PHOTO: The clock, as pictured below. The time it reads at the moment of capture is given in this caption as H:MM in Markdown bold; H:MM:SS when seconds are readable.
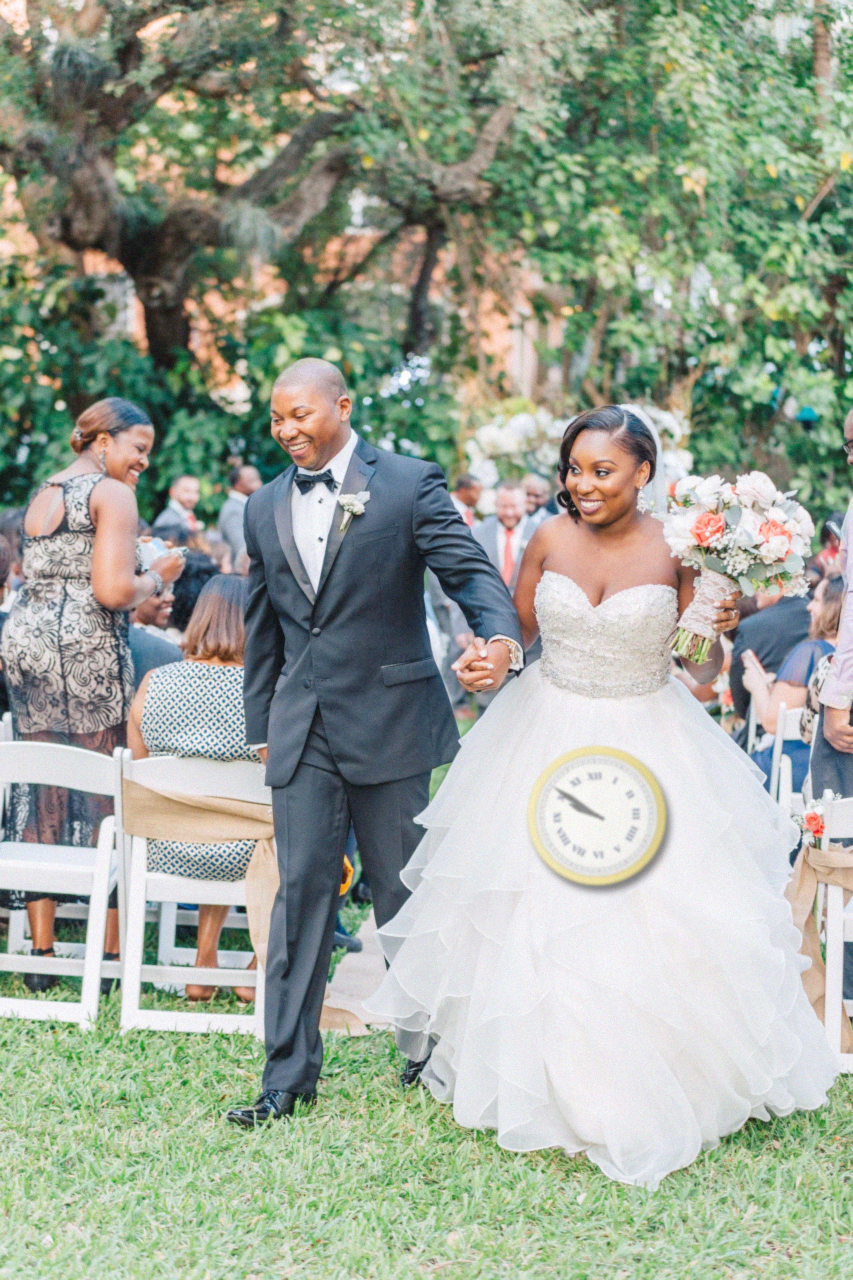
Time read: **9:51**
